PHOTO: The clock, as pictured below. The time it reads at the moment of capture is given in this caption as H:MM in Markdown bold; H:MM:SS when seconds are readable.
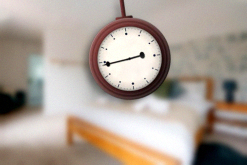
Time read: **2:44**
